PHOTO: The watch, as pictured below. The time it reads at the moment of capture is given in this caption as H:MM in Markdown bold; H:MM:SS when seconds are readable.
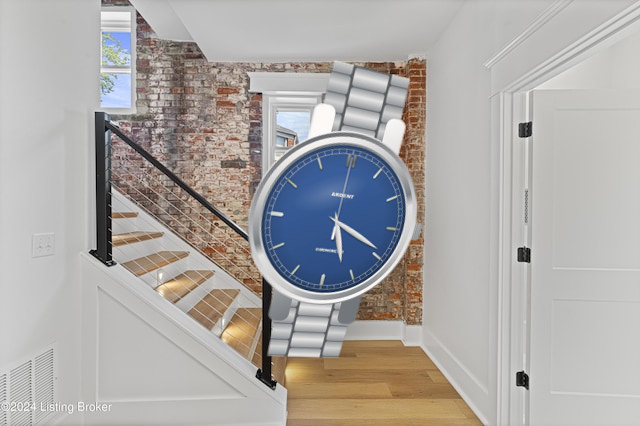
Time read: **5:19:00**
